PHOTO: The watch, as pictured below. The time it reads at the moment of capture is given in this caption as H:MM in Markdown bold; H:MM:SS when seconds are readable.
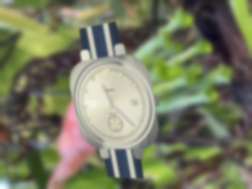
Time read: **11:23**
